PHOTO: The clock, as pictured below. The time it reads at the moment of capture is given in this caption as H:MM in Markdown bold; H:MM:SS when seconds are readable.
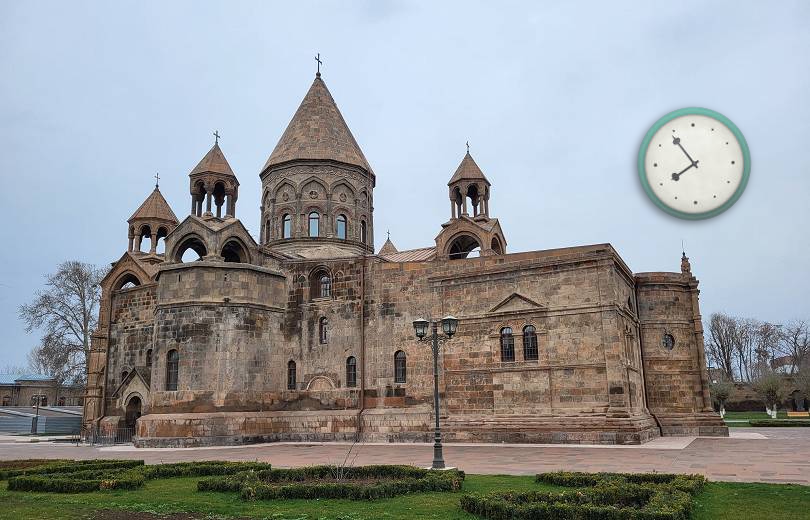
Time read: **7:54**
